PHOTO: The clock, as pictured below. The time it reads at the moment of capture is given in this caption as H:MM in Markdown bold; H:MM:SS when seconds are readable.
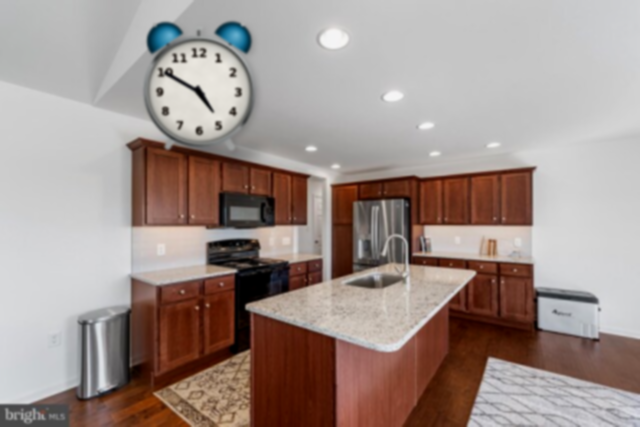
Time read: **4:50**
